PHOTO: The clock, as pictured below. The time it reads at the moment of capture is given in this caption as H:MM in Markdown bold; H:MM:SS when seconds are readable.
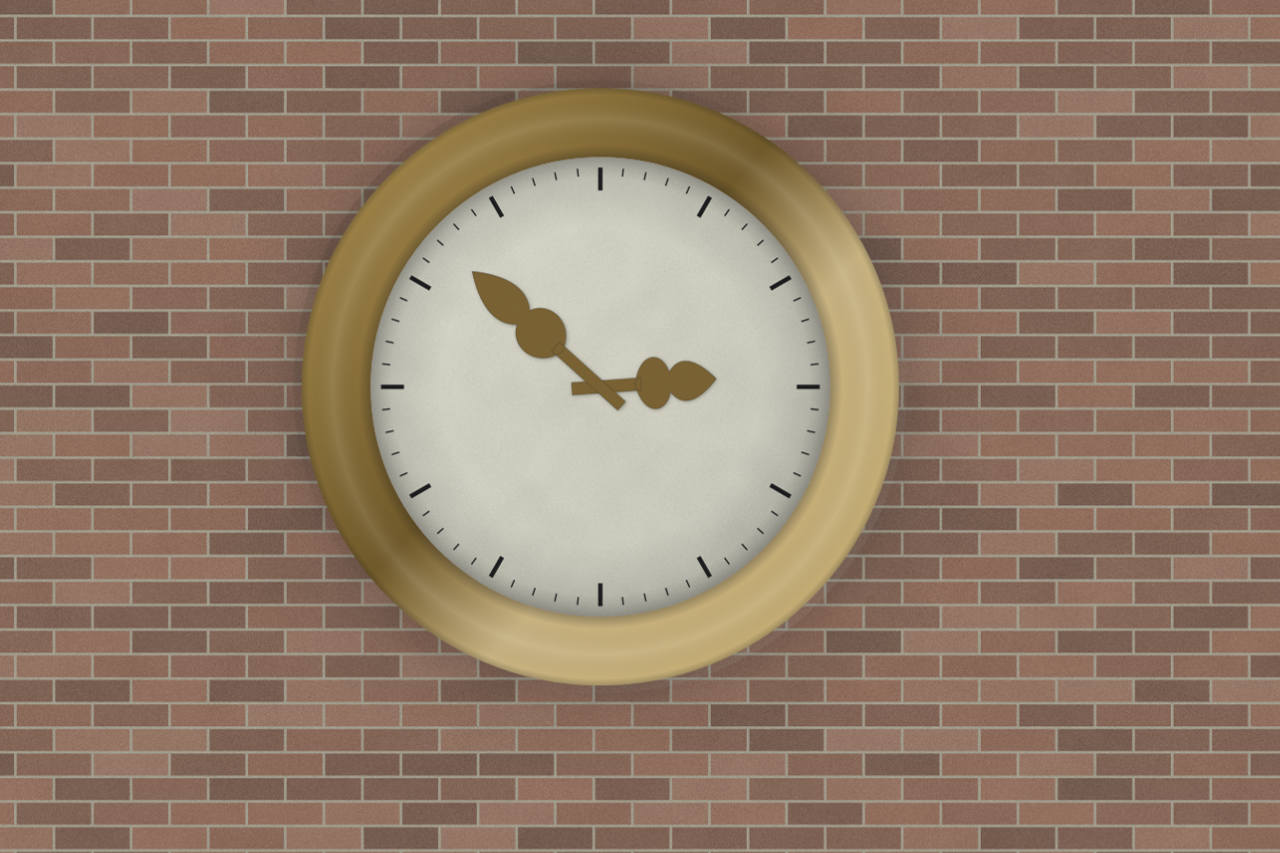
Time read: **2:52**
